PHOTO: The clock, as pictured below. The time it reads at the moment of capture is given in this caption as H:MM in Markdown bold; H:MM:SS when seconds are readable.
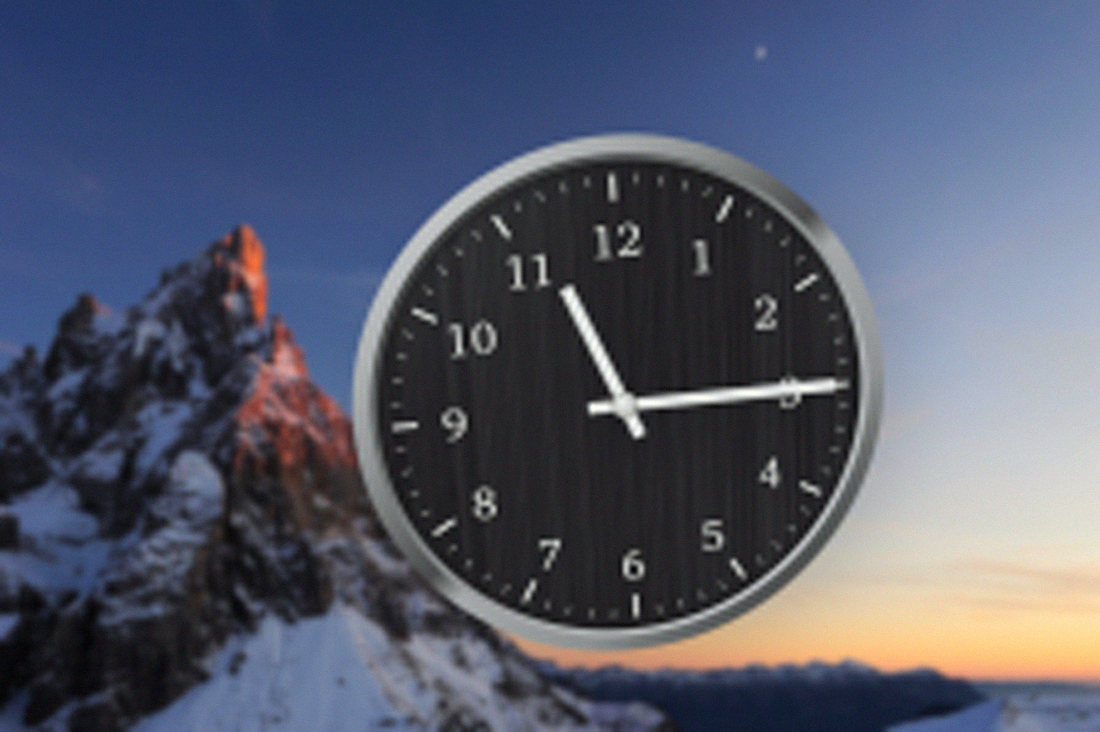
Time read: **11:15**
